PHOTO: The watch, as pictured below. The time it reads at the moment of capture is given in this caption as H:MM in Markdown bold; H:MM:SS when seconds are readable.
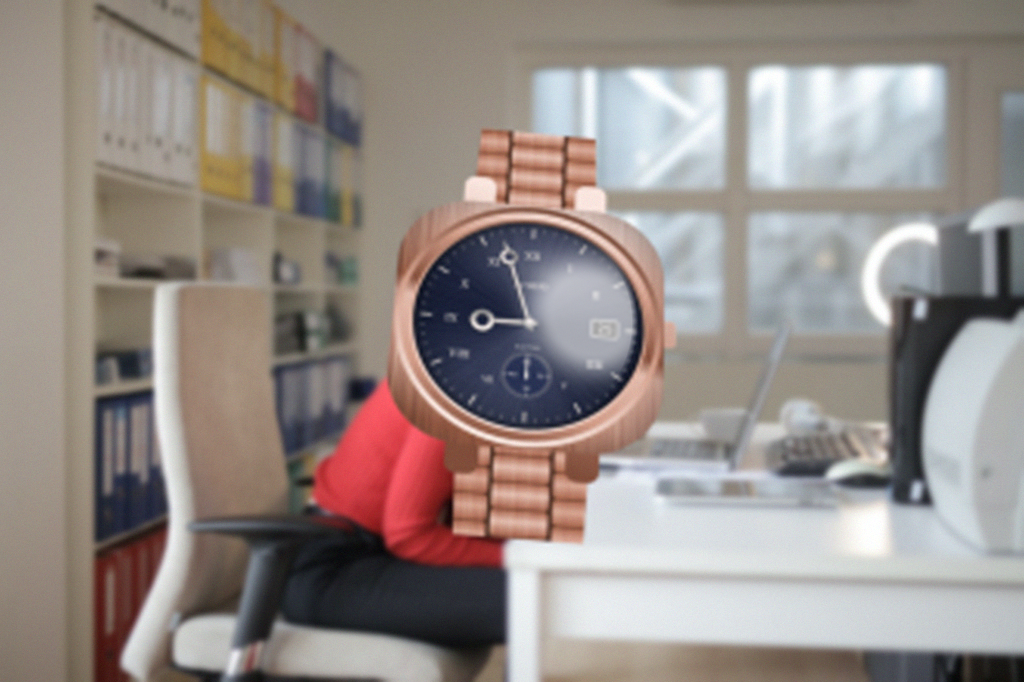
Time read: **8:57**
